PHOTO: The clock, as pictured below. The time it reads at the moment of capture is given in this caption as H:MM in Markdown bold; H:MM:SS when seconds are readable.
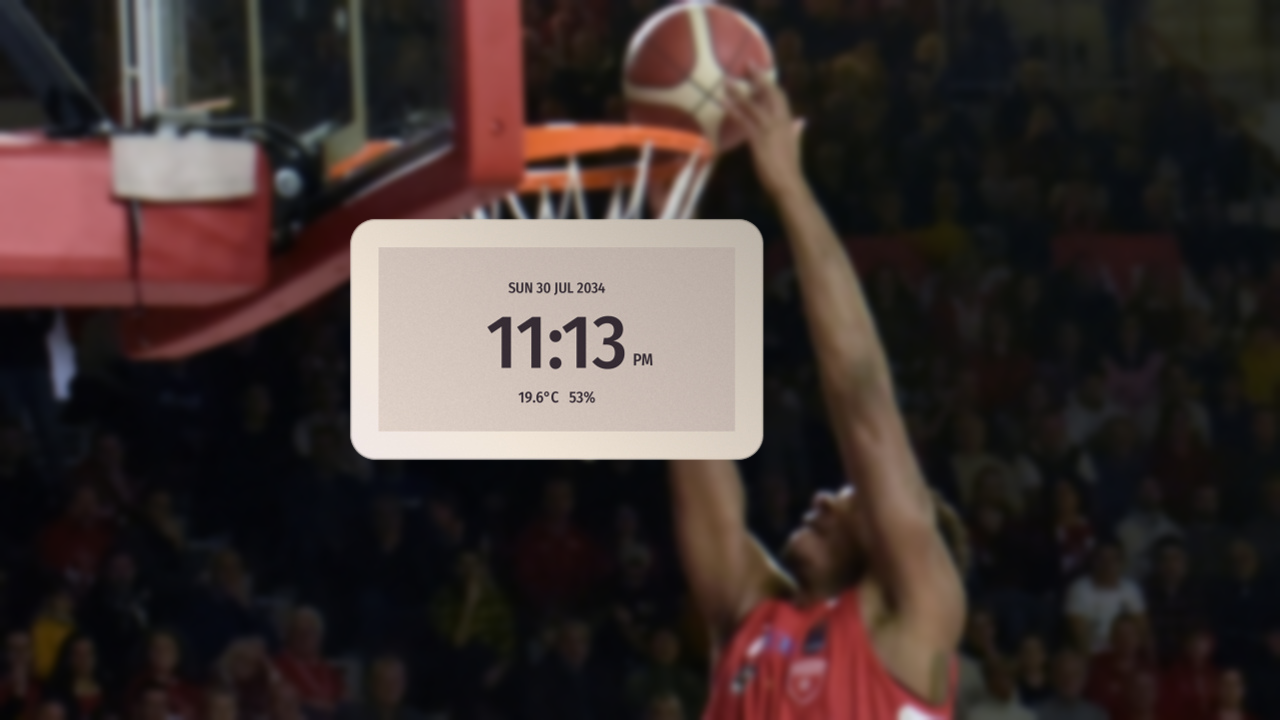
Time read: **11:13**
